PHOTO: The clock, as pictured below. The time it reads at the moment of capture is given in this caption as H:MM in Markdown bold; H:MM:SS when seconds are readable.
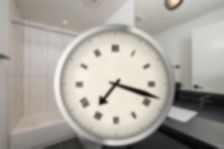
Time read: **7:18**
